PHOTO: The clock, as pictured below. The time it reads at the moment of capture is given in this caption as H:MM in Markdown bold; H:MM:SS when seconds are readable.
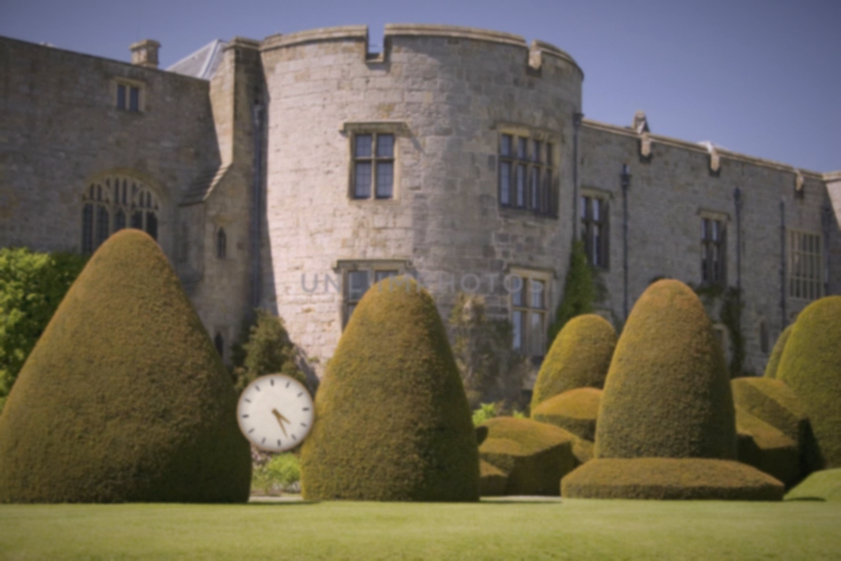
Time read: **4:27**
